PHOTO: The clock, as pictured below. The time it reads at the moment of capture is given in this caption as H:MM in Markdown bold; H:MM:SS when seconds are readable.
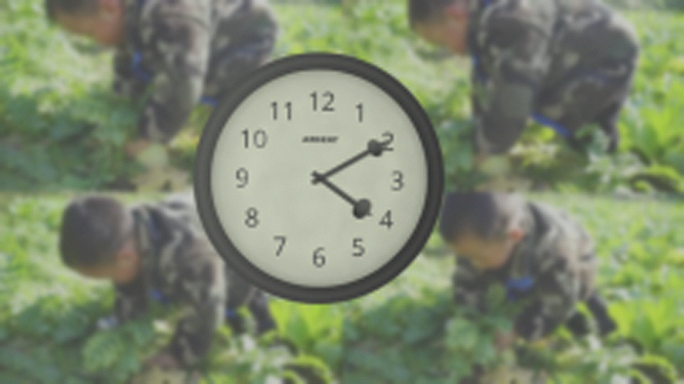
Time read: **4:10**
